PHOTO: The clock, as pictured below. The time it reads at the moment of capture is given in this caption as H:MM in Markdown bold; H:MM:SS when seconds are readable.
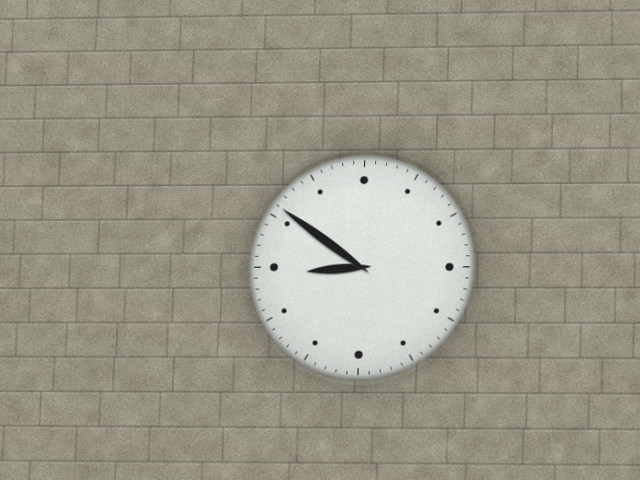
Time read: **8:51**
